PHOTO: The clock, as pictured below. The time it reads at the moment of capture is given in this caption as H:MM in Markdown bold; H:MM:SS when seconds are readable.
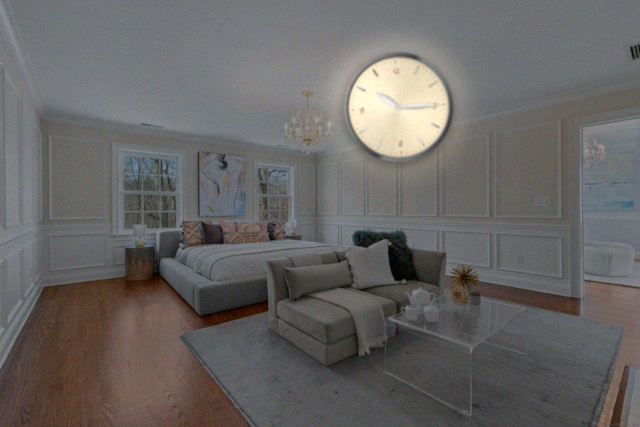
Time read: **10:15**
